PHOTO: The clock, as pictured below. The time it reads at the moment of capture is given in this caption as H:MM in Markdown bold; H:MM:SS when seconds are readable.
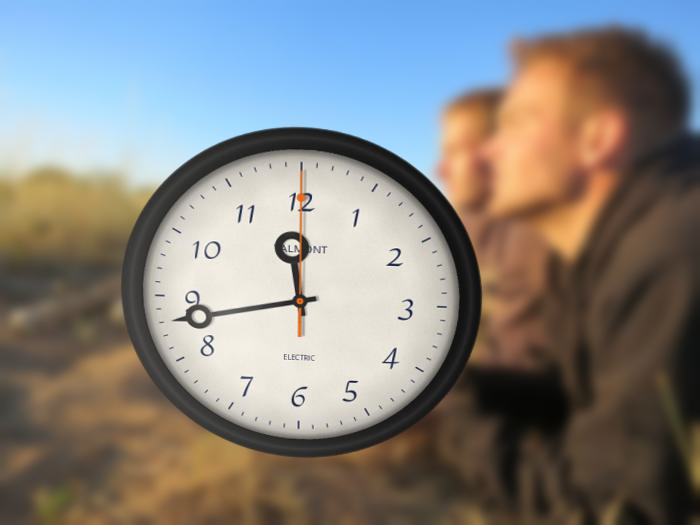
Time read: **11:43:00**
